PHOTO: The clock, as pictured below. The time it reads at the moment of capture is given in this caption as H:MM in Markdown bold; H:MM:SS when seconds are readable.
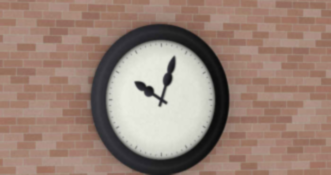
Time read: **10:03**
